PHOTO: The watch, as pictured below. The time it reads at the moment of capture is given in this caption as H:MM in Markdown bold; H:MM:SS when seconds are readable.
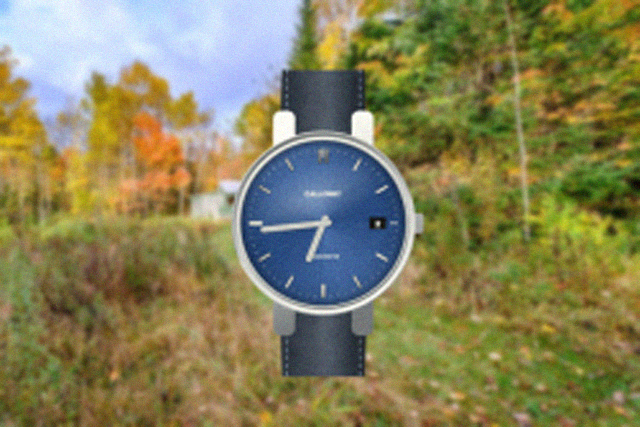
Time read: **6:44**
